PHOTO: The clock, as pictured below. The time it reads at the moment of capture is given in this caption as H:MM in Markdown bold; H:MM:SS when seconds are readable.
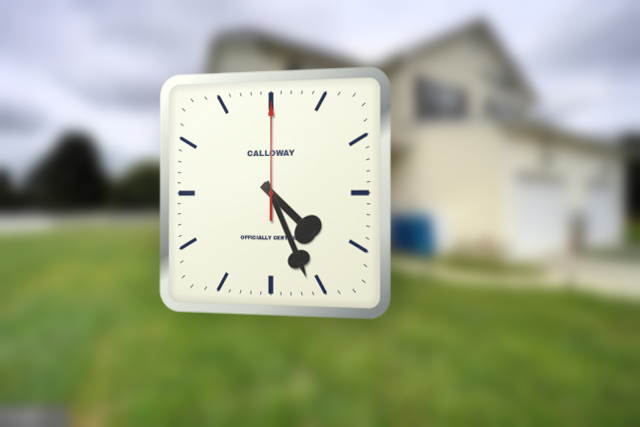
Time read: **4:26:00**
